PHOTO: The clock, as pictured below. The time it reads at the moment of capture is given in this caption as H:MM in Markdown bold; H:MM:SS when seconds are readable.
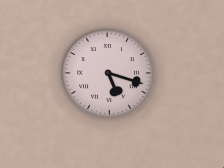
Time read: **5:18**
